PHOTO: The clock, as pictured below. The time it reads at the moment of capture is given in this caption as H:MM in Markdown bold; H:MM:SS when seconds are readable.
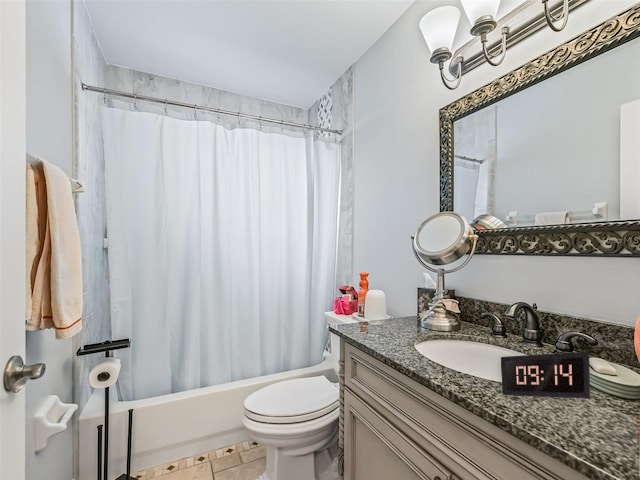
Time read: **9:14**
